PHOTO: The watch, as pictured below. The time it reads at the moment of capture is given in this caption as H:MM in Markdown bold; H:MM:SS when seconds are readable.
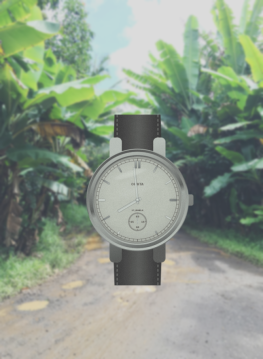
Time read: **7:59**
